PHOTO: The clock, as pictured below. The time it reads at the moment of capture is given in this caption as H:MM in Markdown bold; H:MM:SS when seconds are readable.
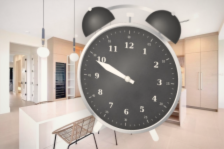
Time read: **9:49**
